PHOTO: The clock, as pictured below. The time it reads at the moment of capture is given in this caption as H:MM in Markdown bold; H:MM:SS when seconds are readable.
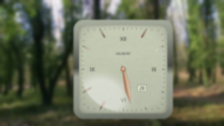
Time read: **5:28**
